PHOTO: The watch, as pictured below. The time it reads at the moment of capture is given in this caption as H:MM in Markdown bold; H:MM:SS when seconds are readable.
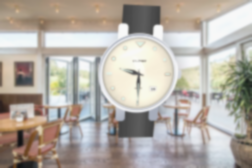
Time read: **9:30**
